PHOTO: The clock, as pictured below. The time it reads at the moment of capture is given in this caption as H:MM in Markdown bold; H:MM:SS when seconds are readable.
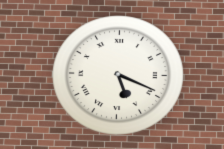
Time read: **5:19**
